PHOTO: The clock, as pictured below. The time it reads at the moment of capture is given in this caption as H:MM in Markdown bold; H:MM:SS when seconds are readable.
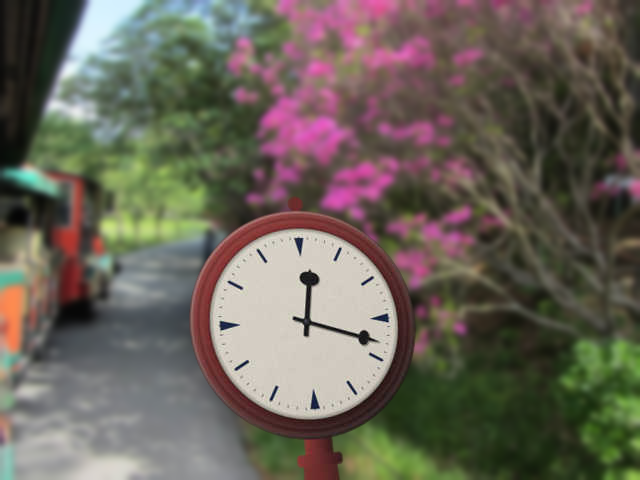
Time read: **12:18**
